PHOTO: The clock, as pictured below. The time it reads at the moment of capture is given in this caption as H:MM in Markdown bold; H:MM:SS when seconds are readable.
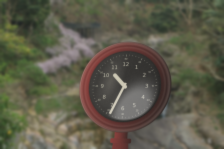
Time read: **10:34**
